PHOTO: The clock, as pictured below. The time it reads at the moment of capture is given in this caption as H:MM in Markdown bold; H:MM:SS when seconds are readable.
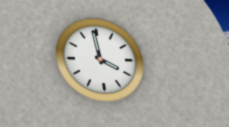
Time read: **3:59**
